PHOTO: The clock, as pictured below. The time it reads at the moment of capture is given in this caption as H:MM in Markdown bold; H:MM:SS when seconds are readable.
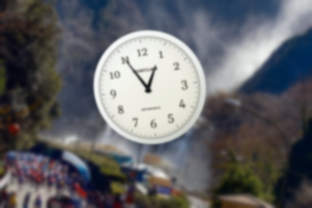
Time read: **12:55**
